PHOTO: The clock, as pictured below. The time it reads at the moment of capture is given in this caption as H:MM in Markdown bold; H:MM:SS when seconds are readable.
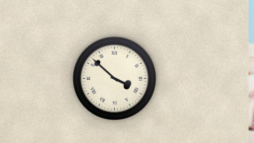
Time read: **3:52**
